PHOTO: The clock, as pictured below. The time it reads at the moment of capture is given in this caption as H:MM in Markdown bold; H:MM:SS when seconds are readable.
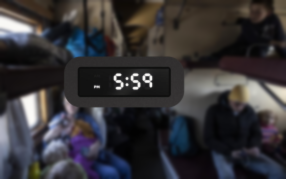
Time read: **5:59**
